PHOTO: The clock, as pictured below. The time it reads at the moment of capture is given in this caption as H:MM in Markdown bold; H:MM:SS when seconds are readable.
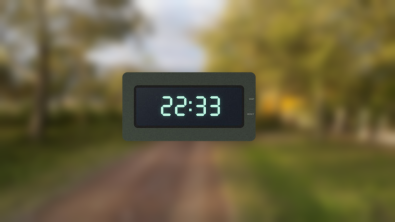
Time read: **22:33**
